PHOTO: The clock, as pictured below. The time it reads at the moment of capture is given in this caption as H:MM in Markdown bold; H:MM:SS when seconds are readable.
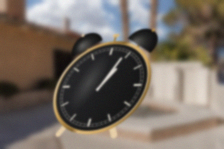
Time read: **1:04**
